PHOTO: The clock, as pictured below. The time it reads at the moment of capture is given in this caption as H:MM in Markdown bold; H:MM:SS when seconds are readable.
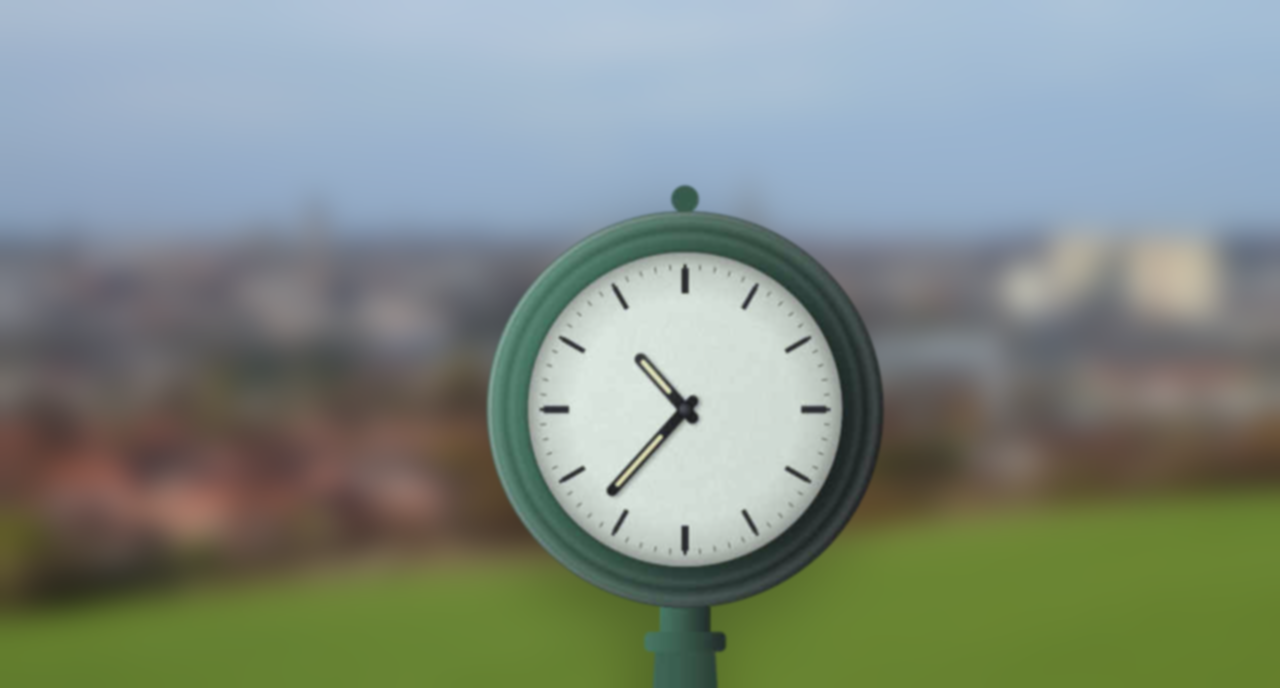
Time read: **10:37**
